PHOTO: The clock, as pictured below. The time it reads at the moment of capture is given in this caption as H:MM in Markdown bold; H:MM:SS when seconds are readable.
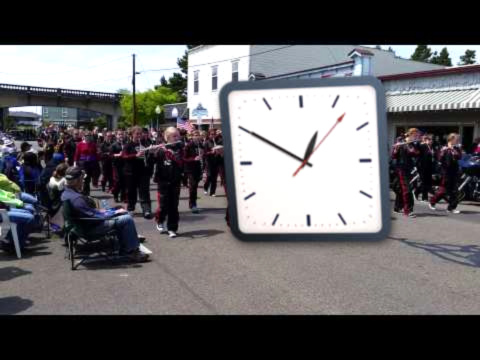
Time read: **12:50:07**
